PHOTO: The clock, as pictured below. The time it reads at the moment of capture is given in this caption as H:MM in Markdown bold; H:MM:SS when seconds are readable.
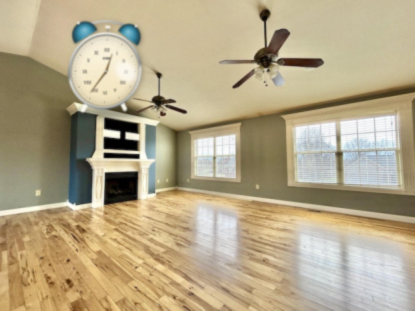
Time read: **12:36**
